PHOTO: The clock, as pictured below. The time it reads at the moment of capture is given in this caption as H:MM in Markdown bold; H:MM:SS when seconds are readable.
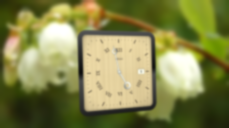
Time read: **4:58**
